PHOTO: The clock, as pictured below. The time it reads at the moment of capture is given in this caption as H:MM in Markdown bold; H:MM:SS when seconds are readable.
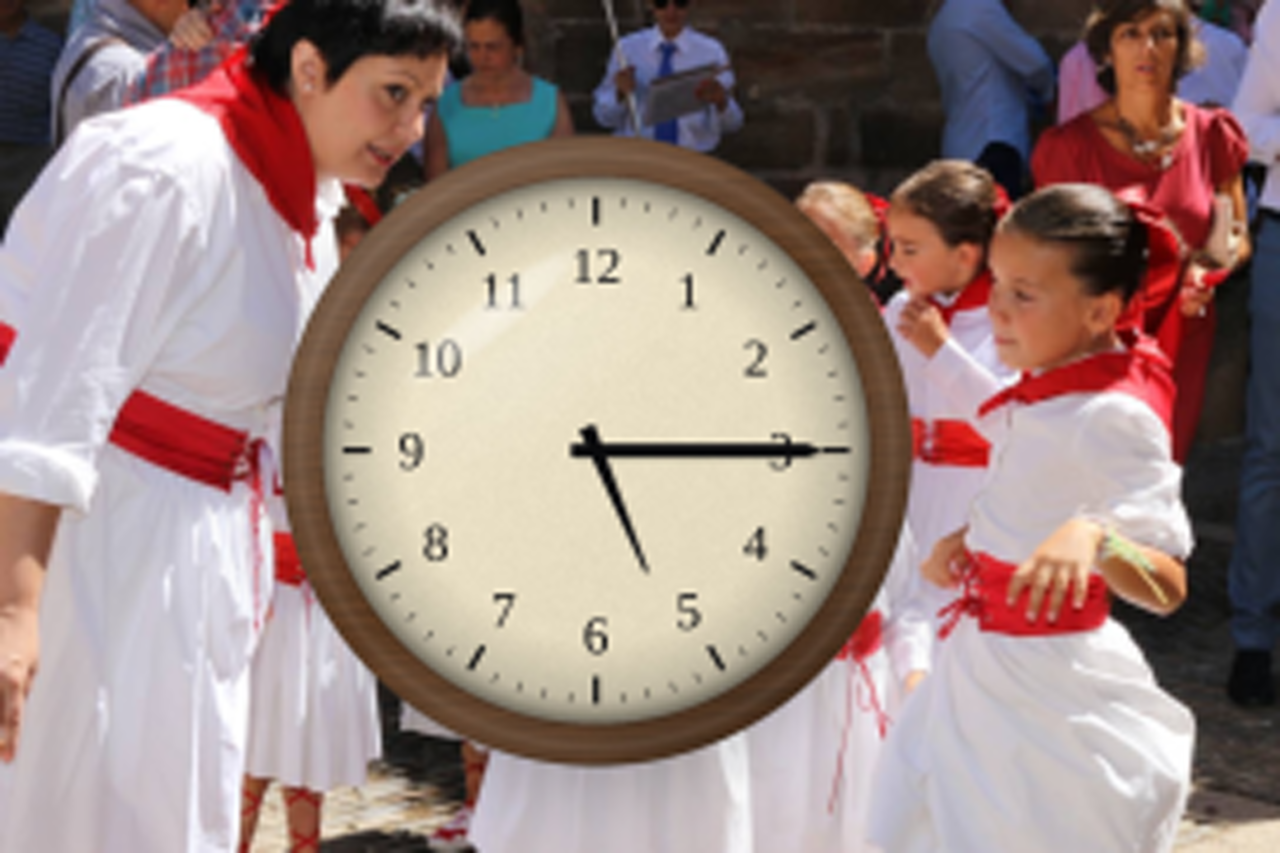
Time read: **5:15**
